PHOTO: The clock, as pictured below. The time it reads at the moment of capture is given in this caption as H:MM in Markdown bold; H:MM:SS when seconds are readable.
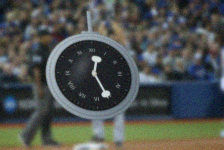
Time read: **12:26**
